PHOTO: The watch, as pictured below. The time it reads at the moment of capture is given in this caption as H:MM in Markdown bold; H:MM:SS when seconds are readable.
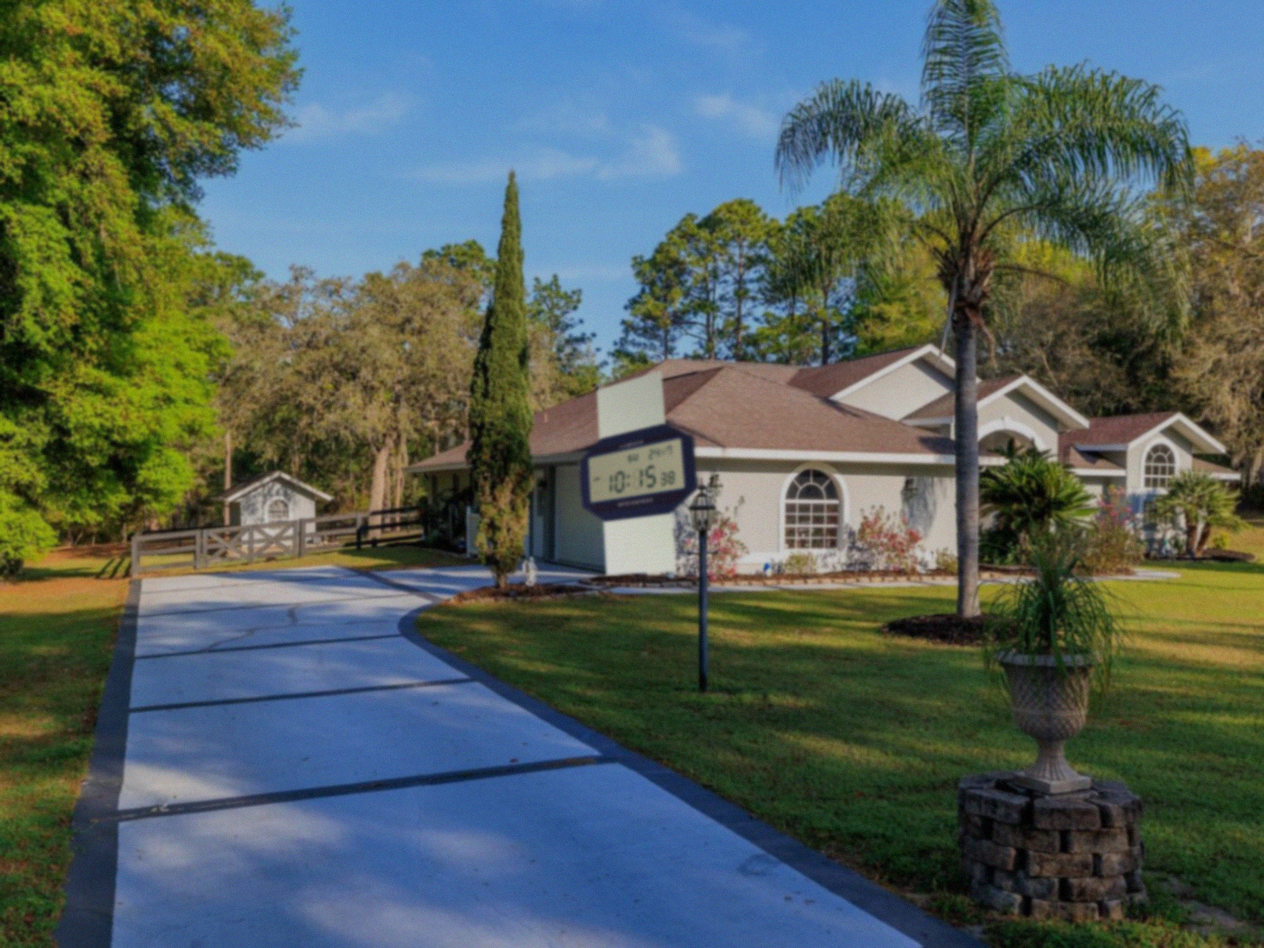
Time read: **10:15**
